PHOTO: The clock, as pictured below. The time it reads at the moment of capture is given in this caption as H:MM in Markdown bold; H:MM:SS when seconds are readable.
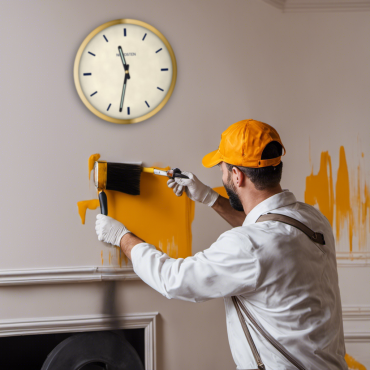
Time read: **11:32**
